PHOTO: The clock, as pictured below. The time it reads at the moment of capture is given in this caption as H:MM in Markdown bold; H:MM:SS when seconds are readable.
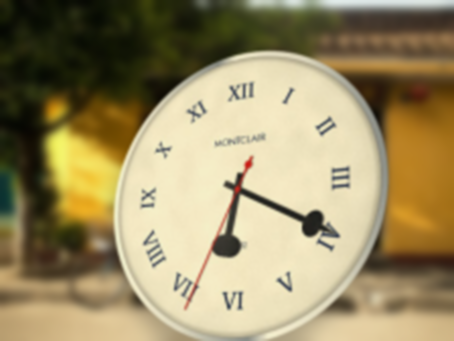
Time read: **6:19:34**
